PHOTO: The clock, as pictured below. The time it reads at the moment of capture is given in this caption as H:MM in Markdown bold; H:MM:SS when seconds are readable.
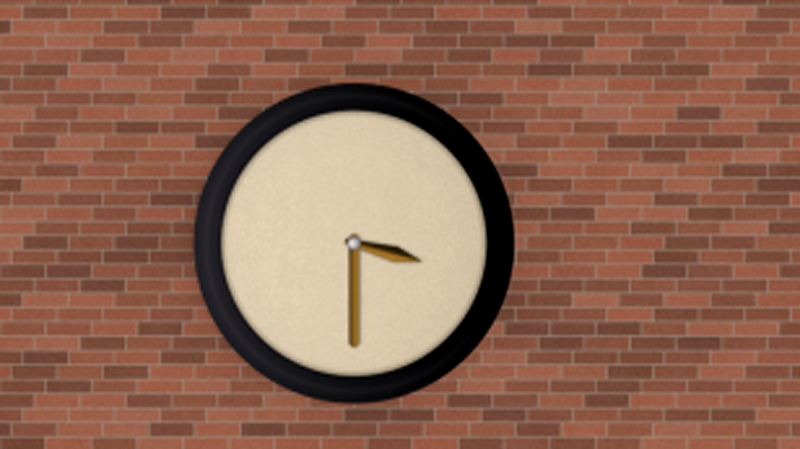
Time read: **3:30**
